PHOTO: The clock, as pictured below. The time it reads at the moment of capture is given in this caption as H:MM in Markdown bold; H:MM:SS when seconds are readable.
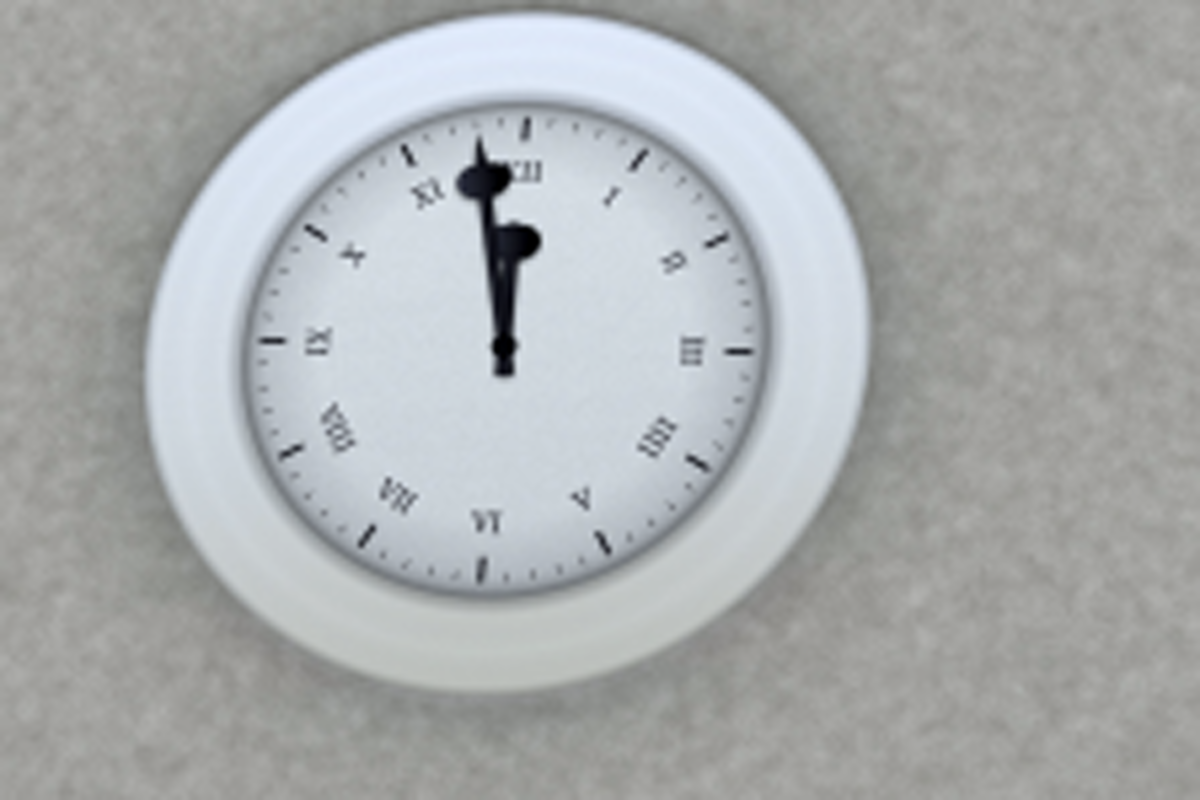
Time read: **11:58**
